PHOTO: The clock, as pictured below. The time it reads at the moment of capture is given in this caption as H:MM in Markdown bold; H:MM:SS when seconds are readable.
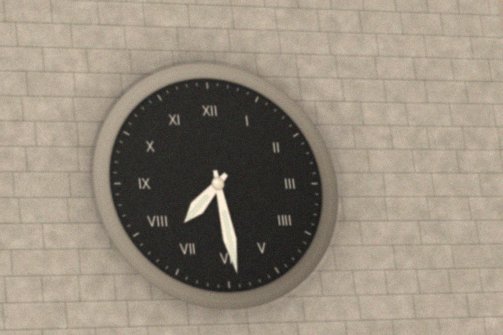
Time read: **7:29**
